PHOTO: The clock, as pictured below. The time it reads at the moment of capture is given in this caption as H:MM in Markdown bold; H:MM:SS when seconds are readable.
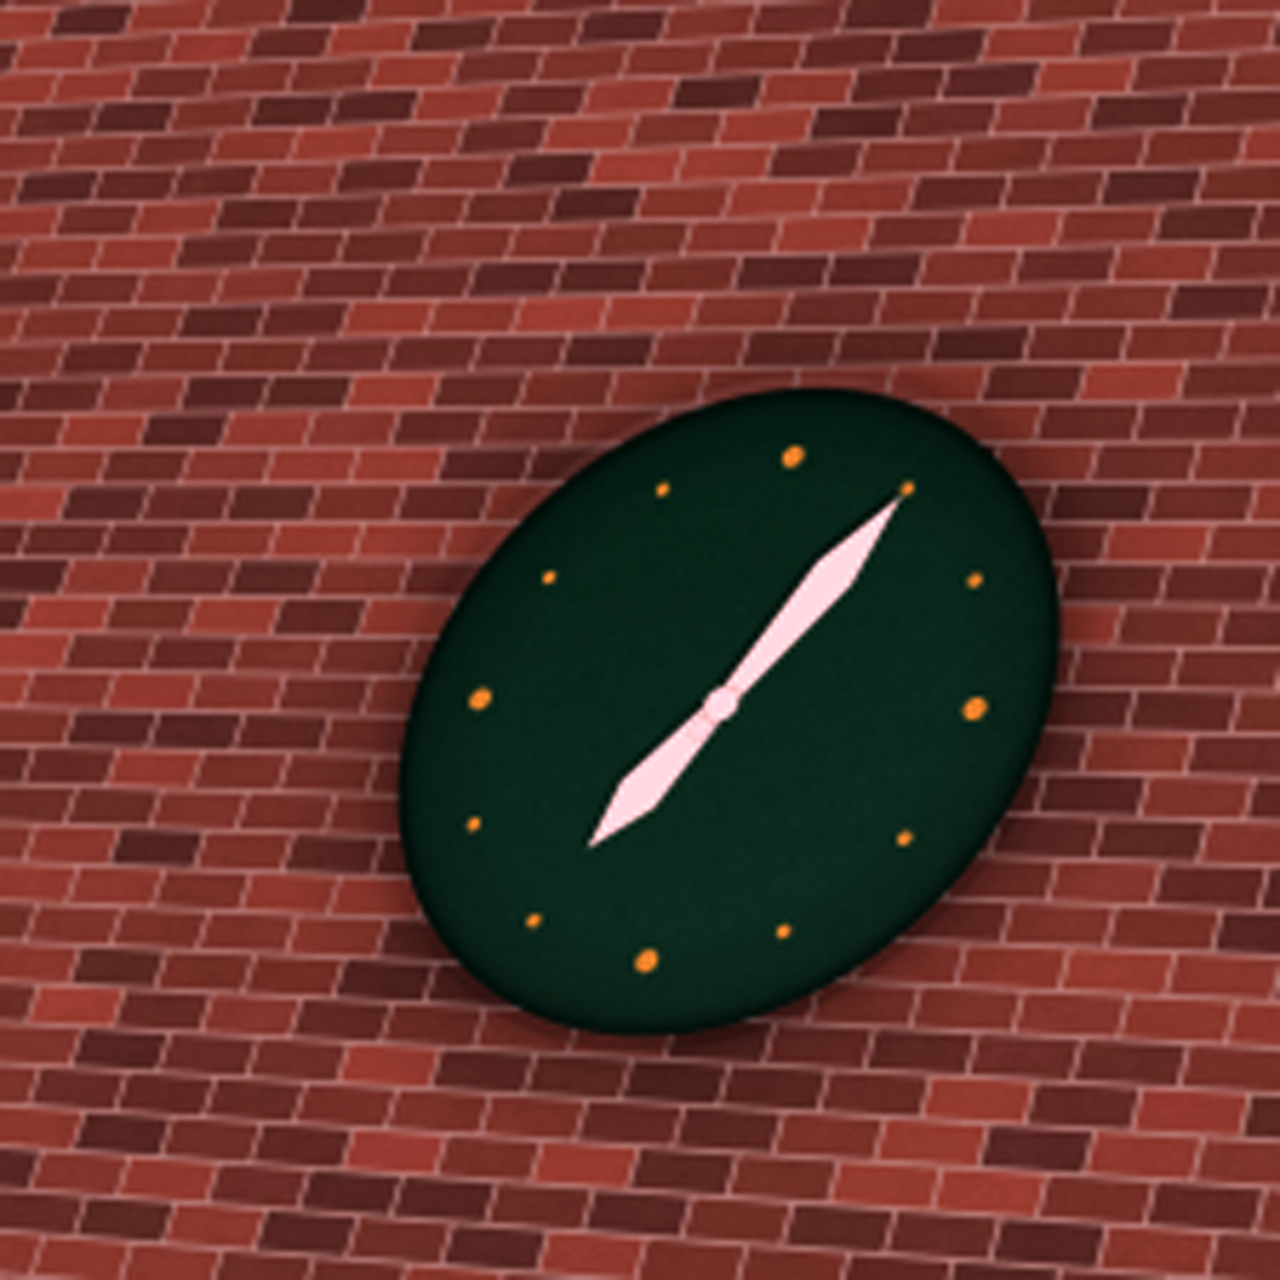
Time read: **7:05**
